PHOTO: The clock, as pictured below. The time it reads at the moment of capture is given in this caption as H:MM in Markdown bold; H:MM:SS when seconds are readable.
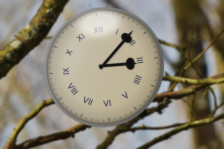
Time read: **3:08**
